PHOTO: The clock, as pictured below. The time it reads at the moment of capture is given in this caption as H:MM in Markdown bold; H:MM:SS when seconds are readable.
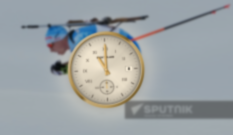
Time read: **11:00**
